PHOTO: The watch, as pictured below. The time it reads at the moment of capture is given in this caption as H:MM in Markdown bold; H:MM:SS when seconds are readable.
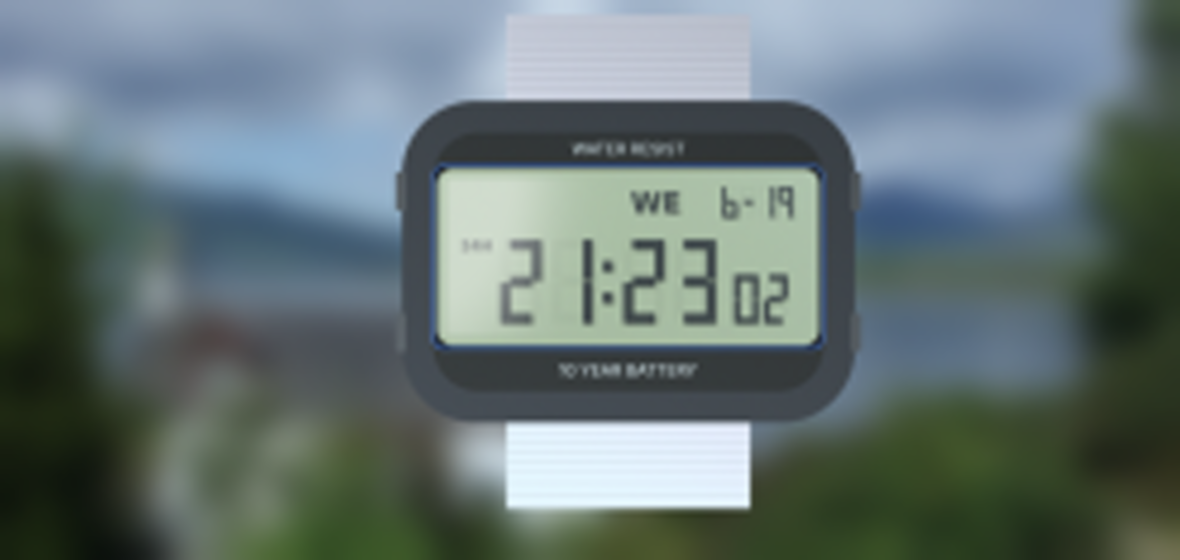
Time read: **21:23:02**
